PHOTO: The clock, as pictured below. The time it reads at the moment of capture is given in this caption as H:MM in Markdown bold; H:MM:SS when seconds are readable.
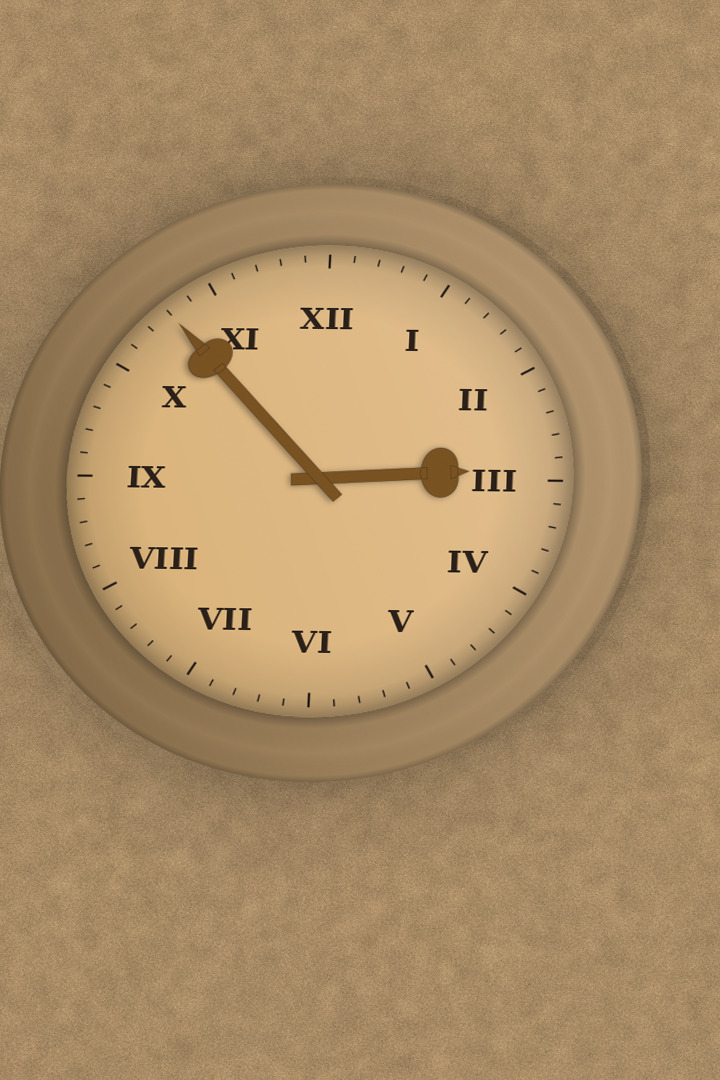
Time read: **2:53**
